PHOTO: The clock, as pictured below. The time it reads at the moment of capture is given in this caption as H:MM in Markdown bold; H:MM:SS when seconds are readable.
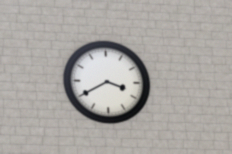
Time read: **3:40**
